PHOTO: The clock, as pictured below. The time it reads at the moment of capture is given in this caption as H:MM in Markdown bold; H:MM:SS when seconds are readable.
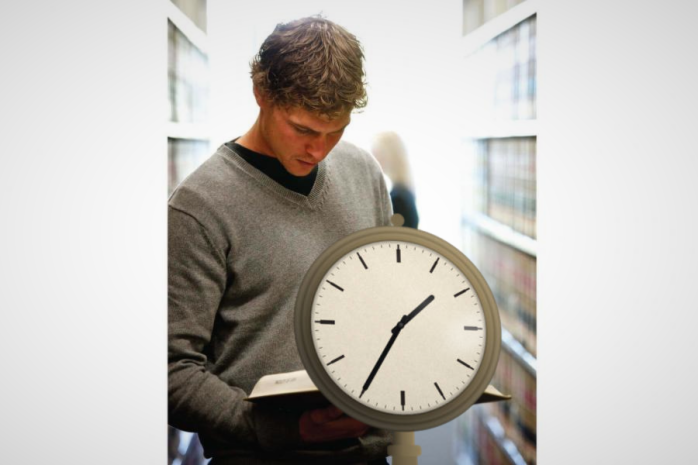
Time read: **1:35**
